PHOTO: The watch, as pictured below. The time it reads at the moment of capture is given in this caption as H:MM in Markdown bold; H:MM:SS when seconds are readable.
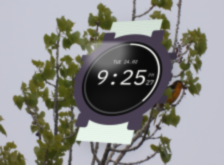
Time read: **9:25**
